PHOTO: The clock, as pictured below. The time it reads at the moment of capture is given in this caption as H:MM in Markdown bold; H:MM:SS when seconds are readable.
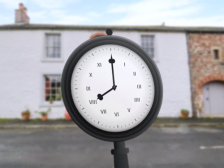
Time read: **8:00**
